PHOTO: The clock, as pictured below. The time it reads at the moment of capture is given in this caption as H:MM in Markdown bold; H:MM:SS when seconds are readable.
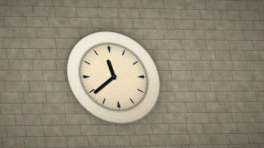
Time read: **11:39**
